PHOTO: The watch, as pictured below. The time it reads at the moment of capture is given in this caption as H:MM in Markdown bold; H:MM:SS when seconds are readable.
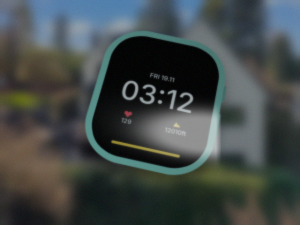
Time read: **3:12**
